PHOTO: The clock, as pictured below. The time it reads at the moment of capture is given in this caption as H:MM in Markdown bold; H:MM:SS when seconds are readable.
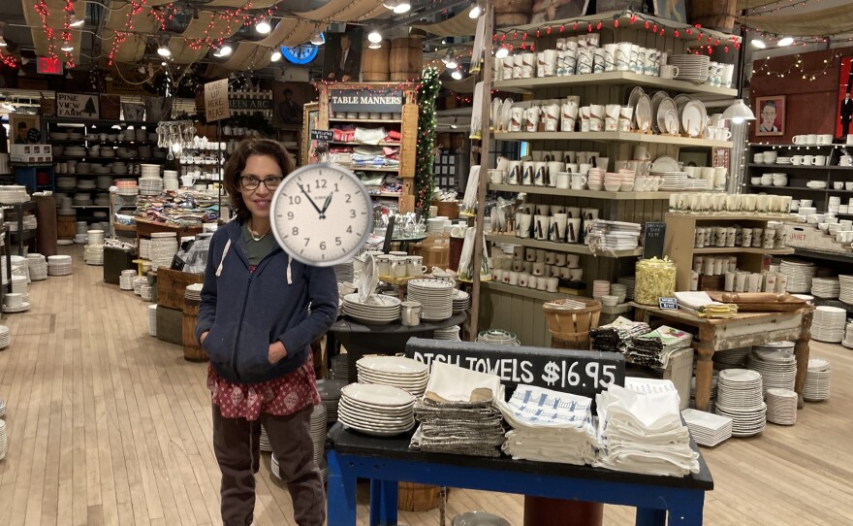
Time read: **12:54**
